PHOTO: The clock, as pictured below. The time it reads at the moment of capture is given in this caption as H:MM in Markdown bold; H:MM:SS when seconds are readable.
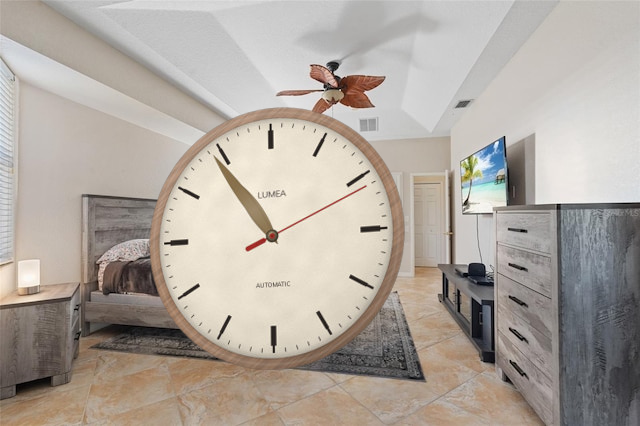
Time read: **10:54:11**
